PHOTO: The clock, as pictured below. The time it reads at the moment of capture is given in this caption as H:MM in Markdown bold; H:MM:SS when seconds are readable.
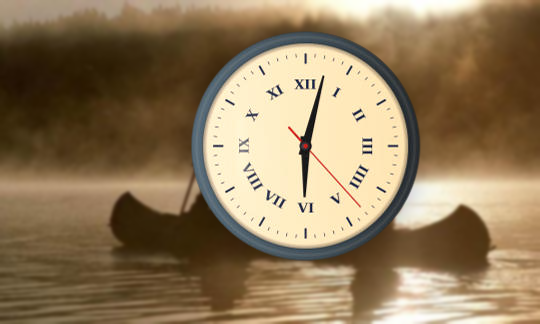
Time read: **6:02:23**
